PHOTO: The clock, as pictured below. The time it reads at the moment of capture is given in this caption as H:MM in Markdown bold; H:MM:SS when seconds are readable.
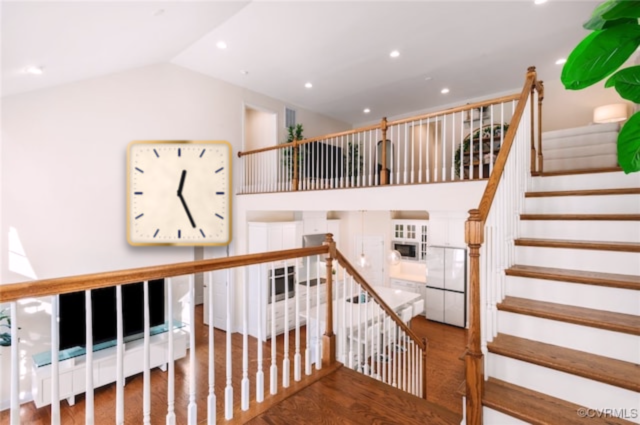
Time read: **12:26**
